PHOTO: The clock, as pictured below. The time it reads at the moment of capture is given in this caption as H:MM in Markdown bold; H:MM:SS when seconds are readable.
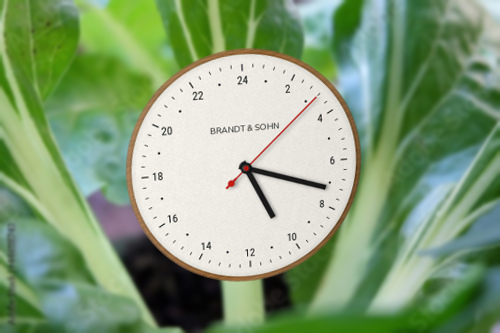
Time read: **10:18:08**
